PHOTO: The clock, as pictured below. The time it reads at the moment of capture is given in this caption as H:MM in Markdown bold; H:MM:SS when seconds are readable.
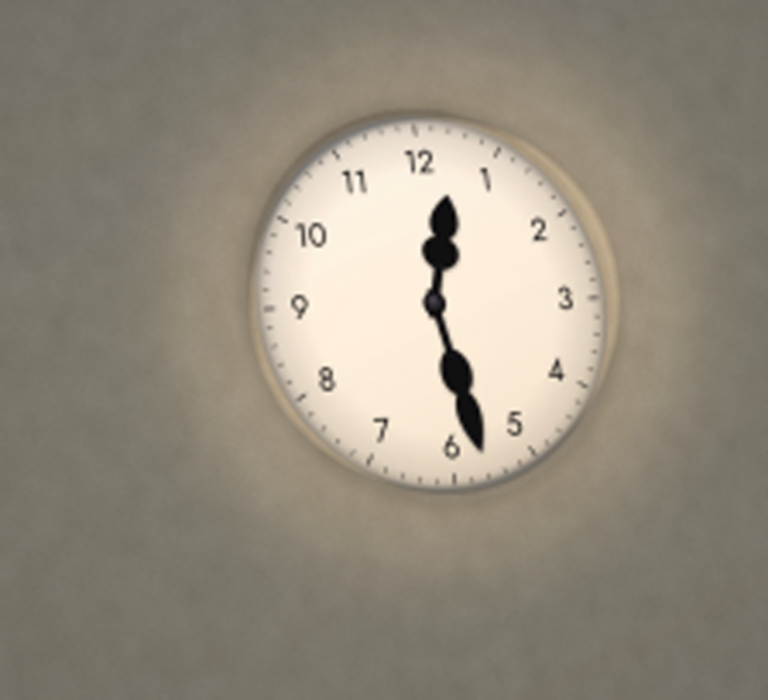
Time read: **12:28**
